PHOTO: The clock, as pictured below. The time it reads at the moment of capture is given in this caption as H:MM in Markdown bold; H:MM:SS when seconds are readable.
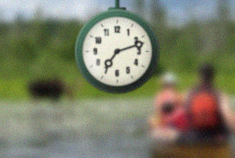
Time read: **7:12**
